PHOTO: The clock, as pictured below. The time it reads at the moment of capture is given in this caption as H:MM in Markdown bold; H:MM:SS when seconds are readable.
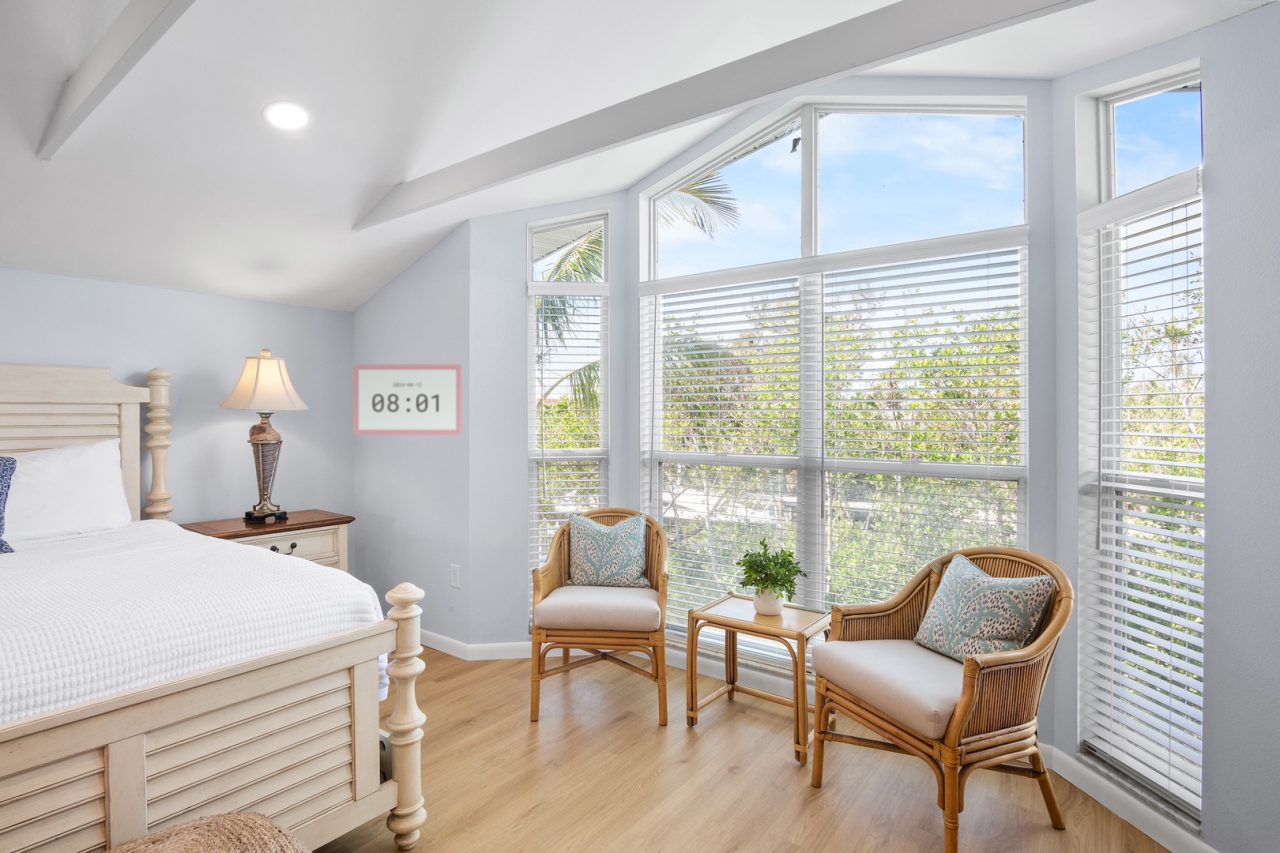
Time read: **8:01**
